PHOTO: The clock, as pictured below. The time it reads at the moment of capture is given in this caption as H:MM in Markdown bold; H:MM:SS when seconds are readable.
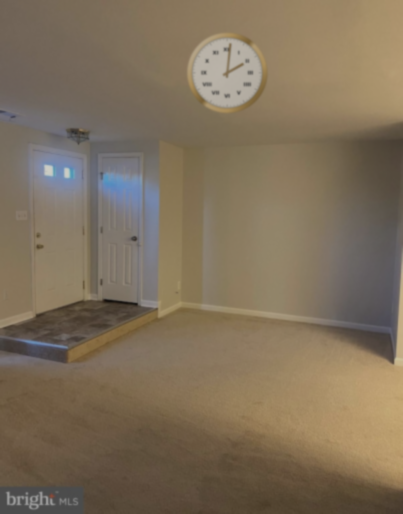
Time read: **2:01**
